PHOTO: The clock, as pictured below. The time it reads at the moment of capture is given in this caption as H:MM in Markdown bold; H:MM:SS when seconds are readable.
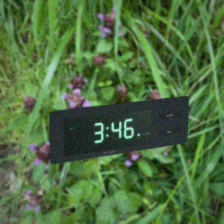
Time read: **3:46**
